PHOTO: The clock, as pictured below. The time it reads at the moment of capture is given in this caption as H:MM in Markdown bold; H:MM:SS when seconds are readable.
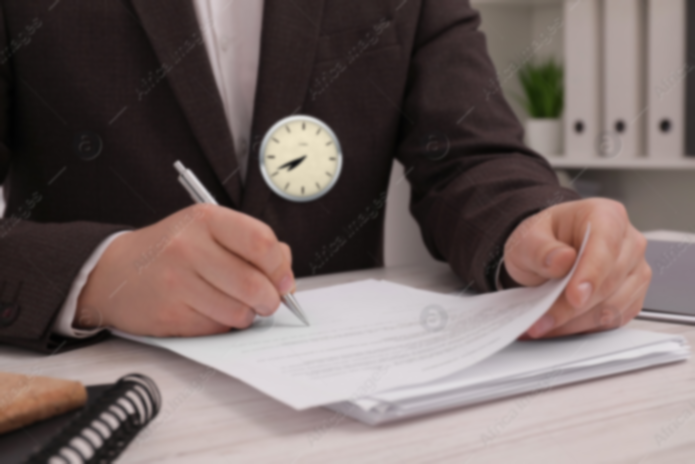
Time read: **7:41**
